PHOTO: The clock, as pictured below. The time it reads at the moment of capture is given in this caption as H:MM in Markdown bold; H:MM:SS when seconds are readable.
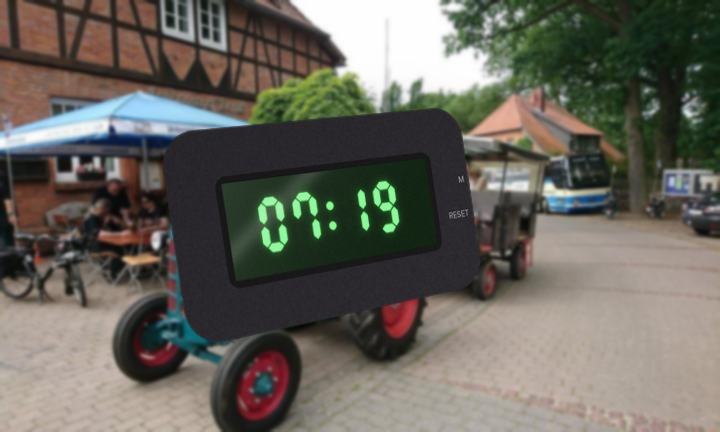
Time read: **7:19**
